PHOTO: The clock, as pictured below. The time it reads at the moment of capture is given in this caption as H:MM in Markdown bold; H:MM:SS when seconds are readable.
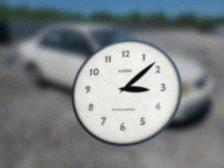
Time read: **3:08**
